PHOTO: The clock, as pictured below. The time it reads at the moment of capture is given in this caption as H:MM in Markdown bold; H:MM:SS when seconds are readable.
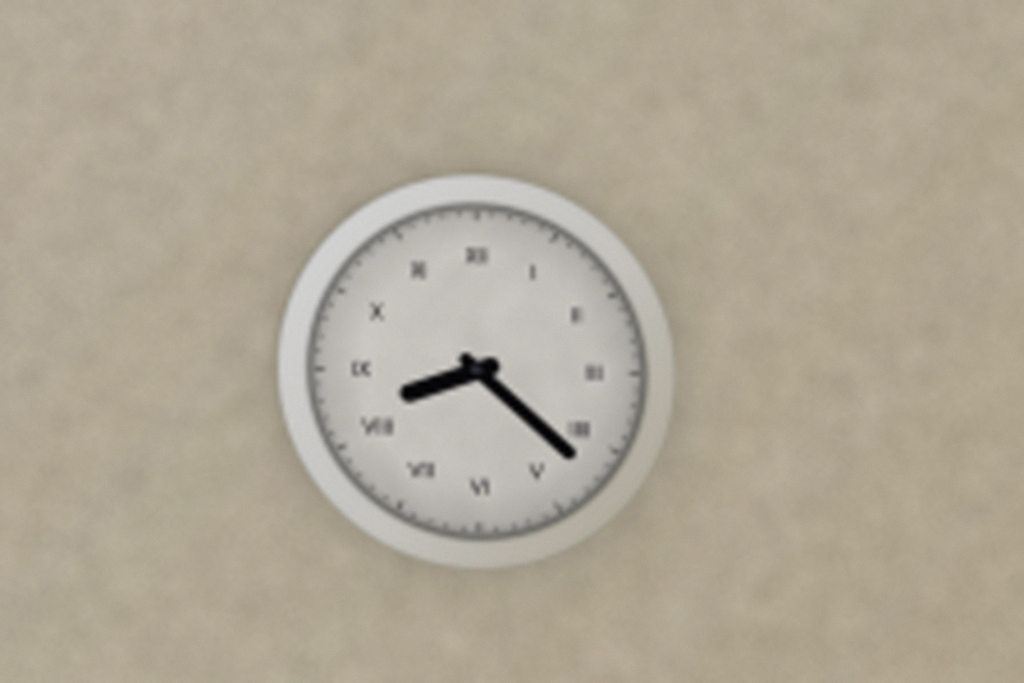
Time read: **8:22**
